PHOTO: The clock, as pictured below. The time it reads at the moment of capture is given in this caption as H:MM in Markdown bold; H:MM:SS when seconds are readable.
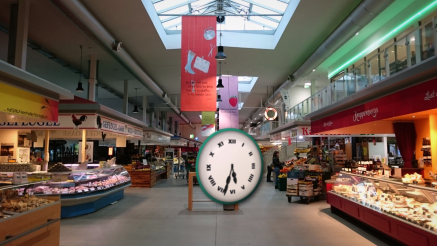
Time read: **5:33**
